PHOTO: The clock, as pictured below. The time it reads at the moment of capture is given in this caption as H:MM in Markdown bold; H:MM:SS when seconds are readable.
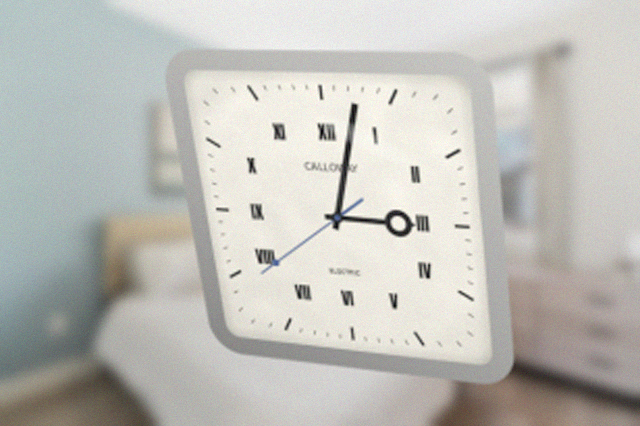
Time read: **3:02:39**
